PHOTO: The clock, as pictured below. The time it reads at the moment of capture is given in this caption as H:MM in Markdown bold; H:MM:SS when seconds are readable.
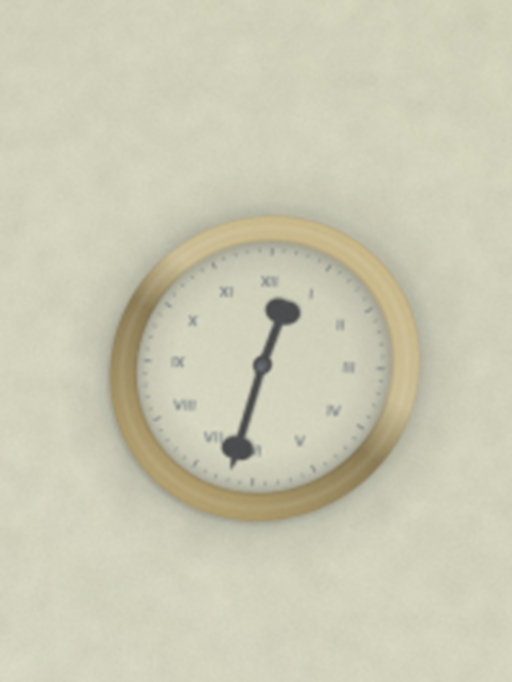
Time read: **12:32**
